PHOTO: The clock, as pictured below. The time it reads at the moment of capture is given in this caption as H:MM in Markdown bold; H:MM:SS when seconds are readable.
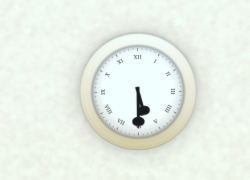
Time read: **5:30**
